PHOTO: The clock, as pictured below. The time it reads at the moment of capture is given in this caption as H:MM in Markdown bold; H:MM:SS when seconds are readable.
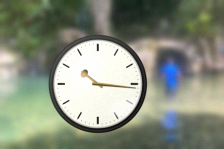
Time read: **10:16**
